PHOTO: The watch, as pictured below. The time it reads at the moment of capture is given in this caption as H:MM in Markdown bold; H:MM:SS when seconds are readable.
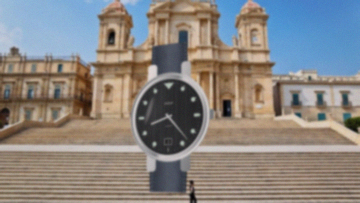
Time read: **8:23**
